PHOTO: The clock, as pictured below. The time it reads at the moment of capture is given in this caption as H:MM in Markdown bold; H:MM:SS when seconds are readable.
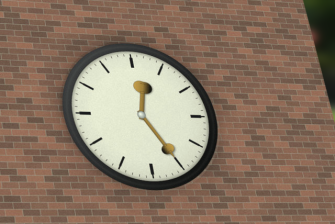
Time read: **12:25**
